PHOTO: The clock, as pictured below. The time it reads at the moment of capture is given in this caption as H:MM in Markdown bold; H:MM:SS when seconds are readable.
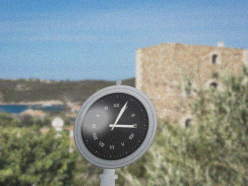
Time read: **3:04**
